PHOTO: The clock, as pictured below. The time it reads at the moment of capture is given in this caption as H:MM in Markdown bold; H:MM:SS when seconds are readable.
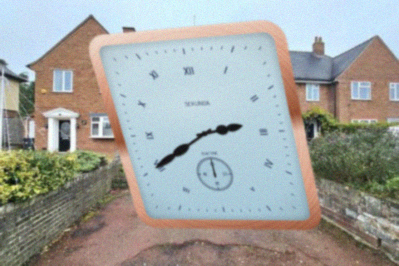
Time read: **2:40**
